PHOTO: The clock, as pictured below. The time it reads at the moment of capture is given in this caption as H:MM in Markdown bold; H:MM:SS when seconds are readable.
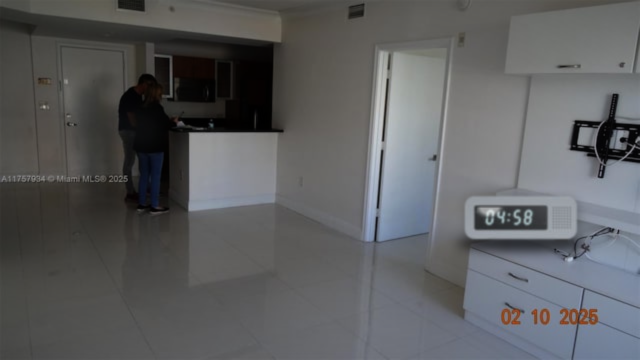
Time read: **4:58**
